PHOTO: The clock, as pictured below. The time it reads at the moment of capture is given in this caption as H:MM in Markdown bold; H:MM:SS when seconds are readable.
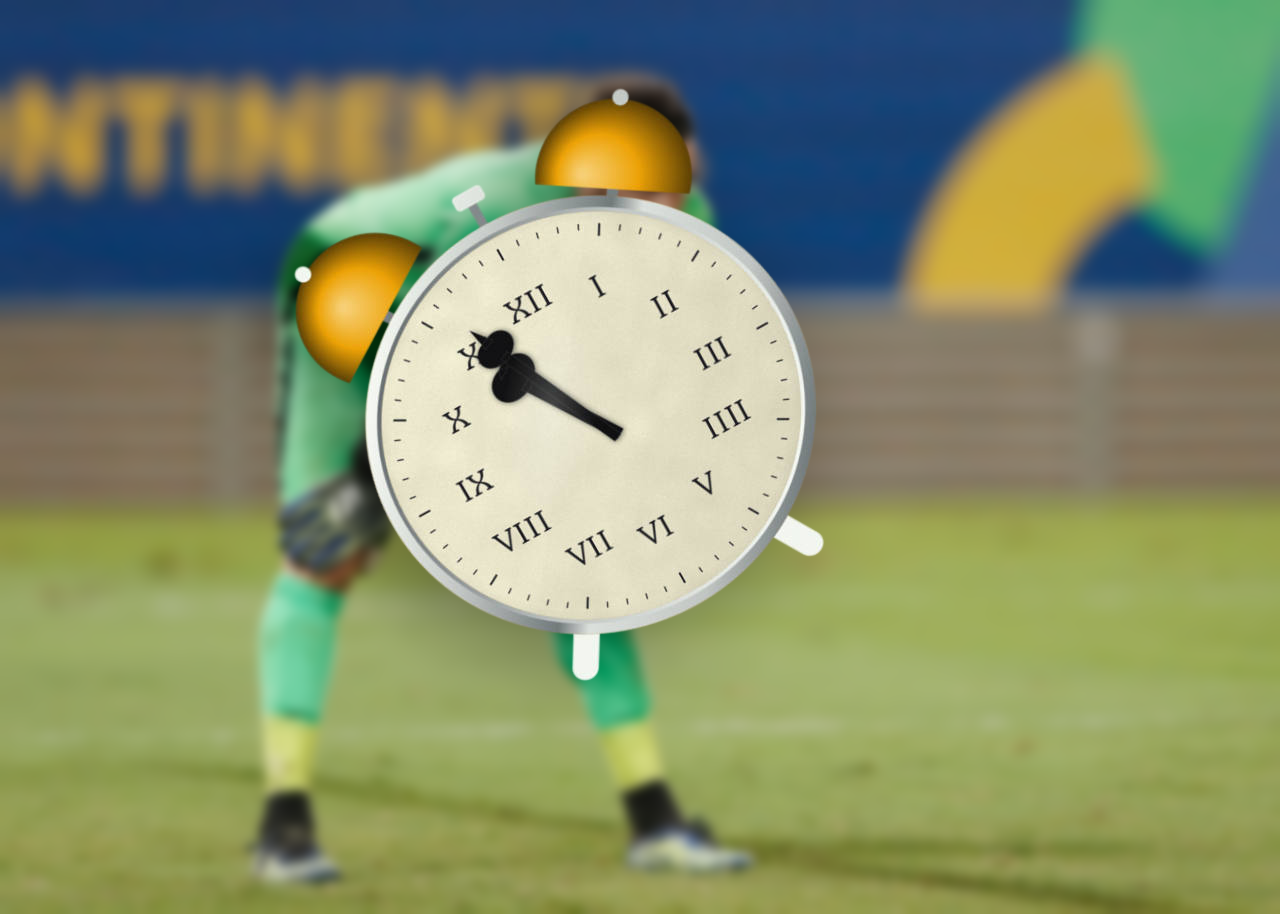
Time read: **10:56**
